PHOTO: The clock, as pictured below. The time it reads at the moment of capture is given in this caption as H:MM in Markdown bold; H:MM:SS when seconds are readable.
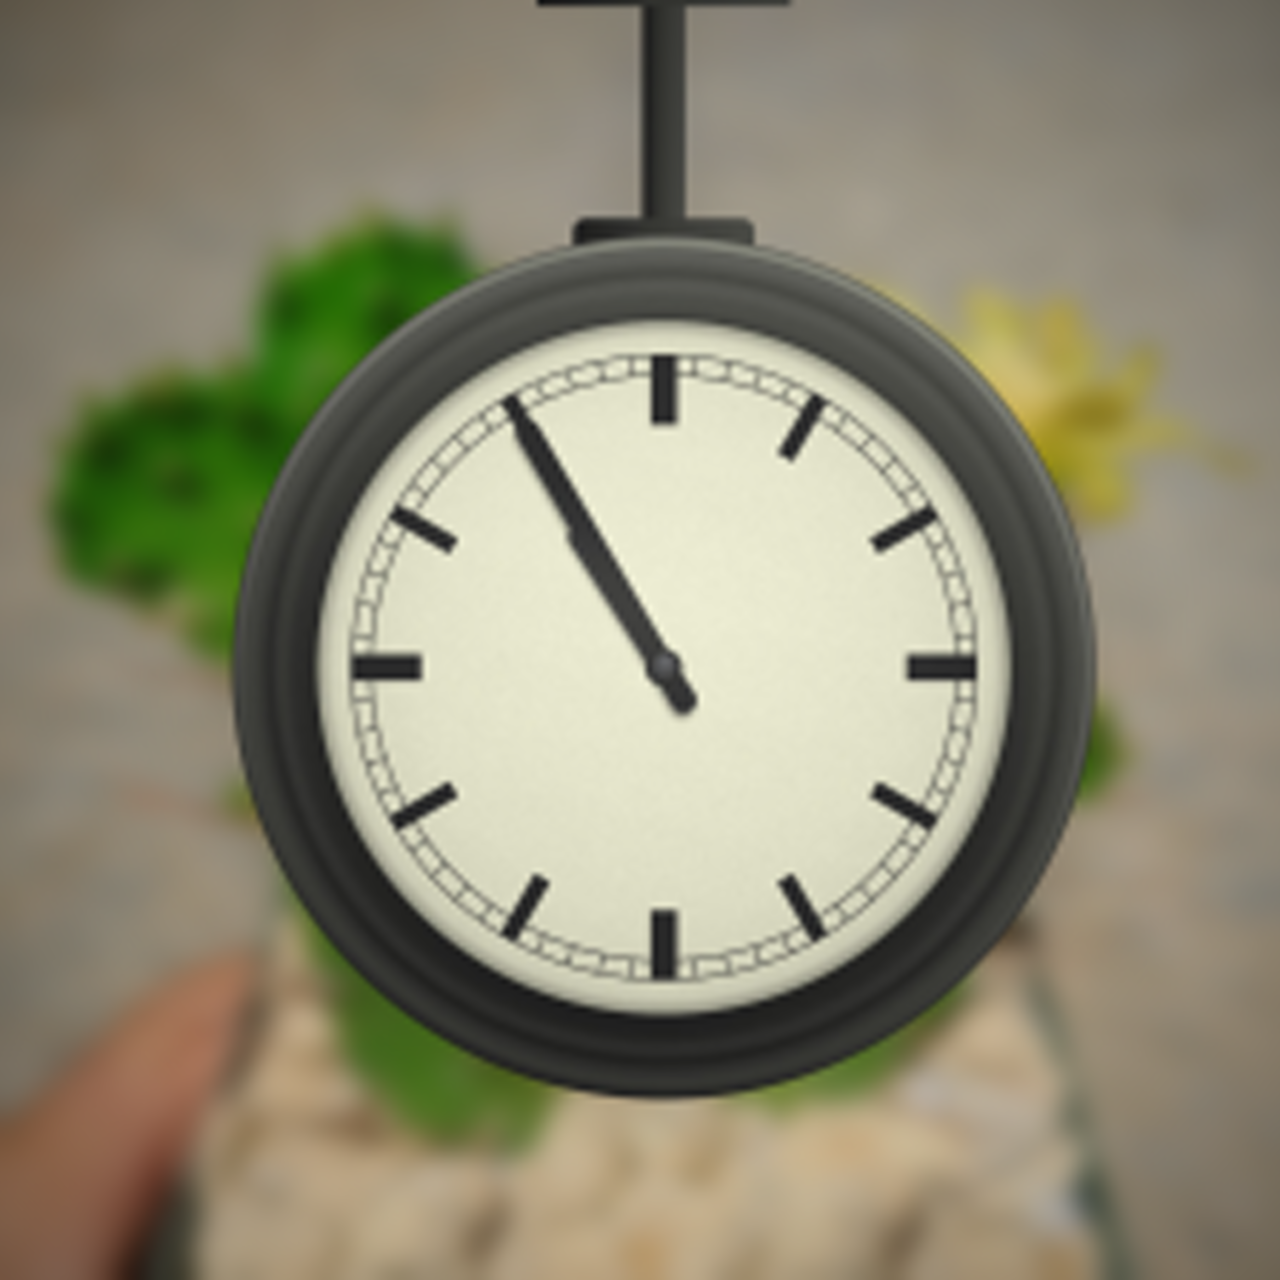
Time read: **10:55**
